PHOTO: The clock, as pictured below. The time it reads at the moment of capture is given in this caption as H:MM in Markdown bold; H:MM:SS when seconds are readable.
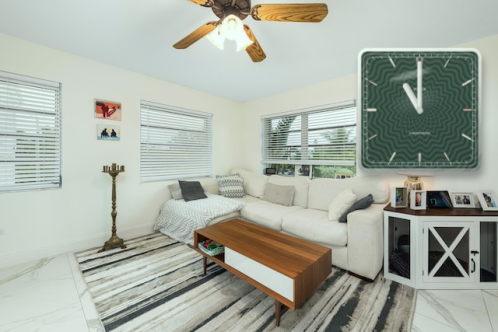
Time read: **11:00**
